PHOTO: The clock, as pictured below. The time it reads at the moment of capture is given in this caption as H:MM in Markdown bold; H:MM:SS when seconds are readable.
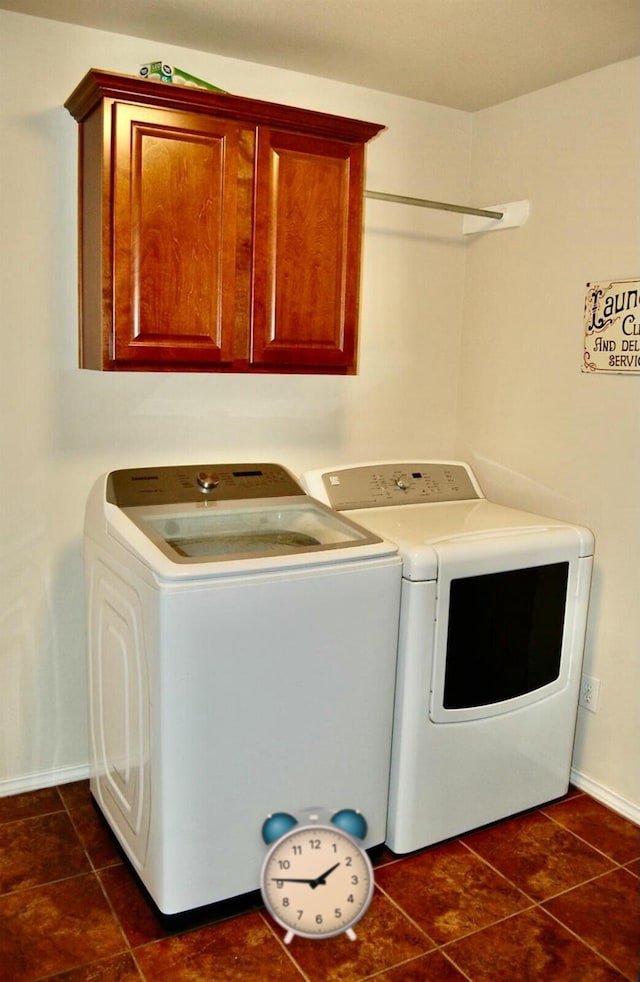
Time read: **1:46**
